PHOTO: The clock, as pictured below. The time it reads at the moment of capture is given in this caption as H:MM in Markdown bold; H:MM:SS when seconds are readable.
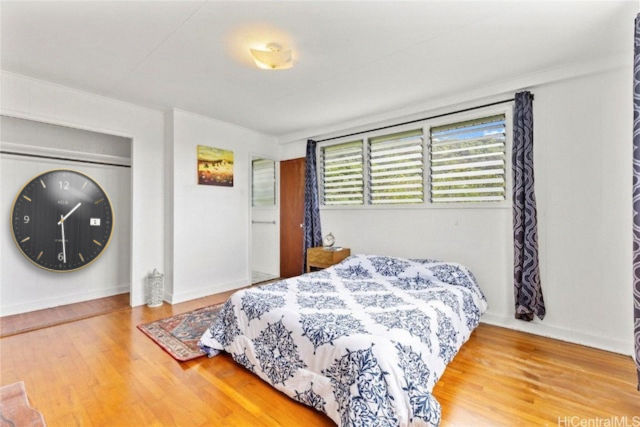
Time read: **1:29**
